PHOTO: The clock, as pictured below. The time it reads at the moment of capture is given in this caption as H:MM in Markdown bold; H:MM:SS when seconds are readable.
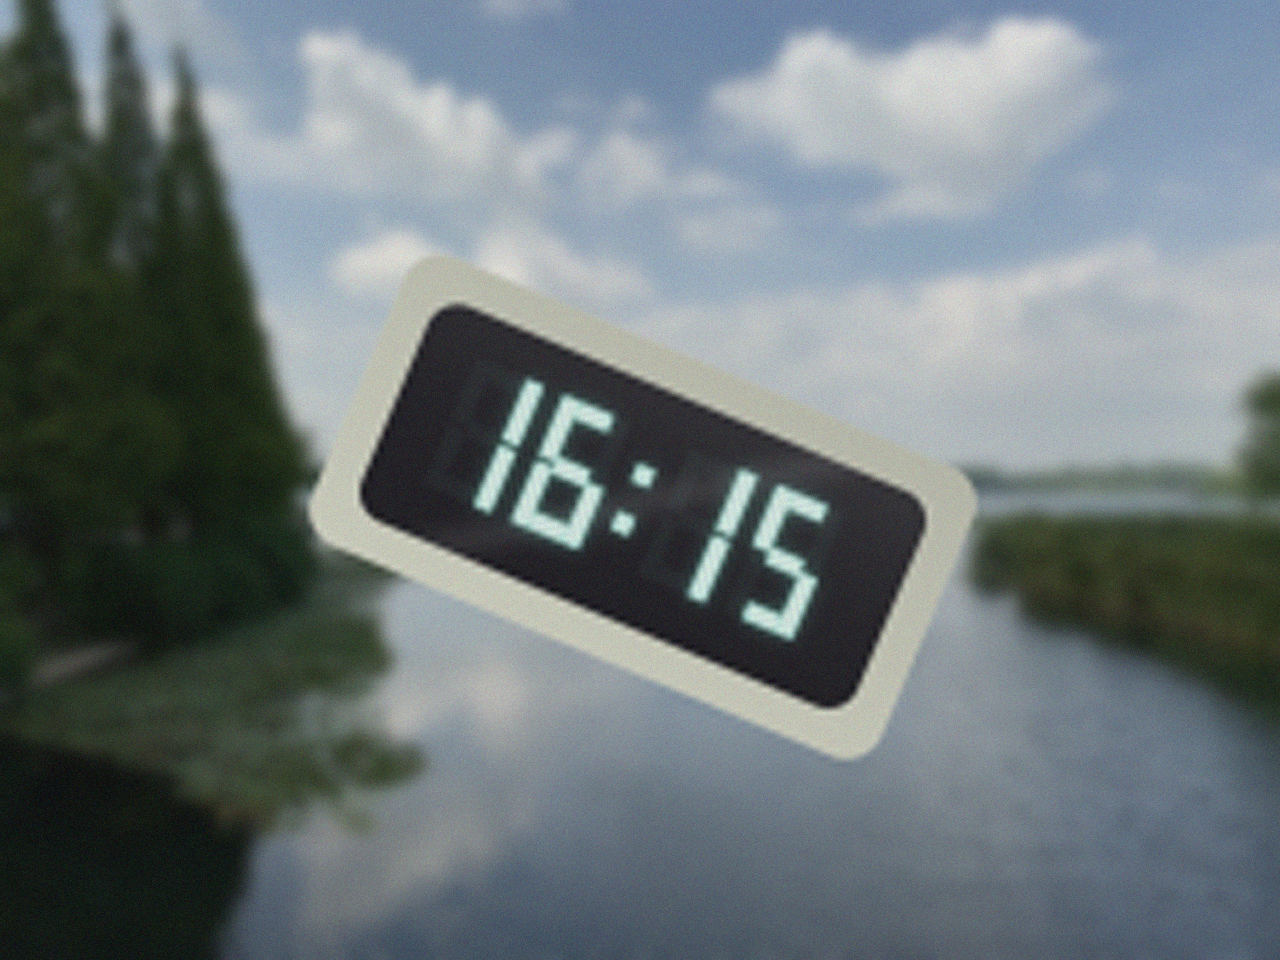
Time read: **16:15**
